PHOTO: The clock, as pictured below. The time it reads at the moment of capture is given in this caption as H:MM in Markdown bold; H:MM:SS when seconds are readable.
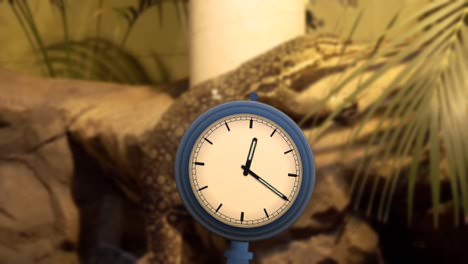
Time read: **12:20**
